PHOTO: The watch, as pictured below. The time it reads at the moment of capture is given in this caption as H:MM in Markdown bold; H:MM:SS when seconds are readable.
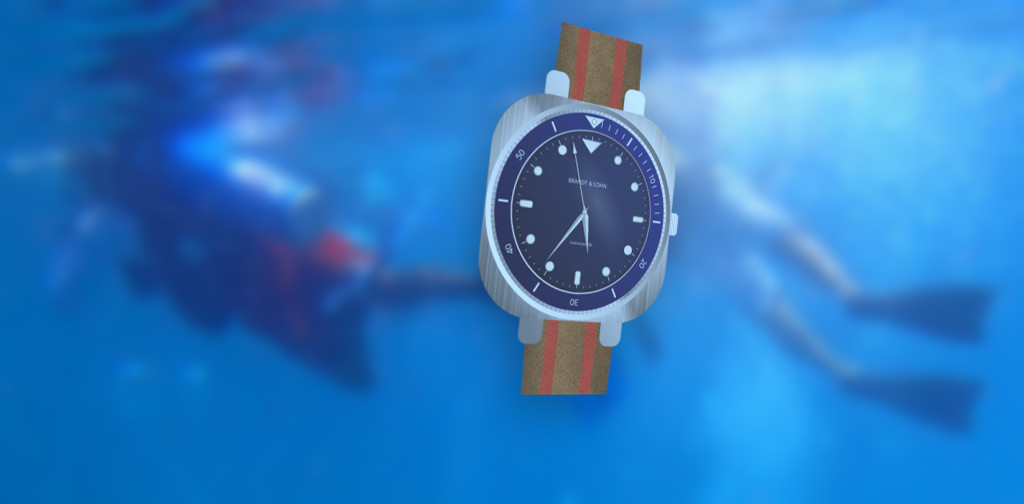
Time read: **5:35:57**
